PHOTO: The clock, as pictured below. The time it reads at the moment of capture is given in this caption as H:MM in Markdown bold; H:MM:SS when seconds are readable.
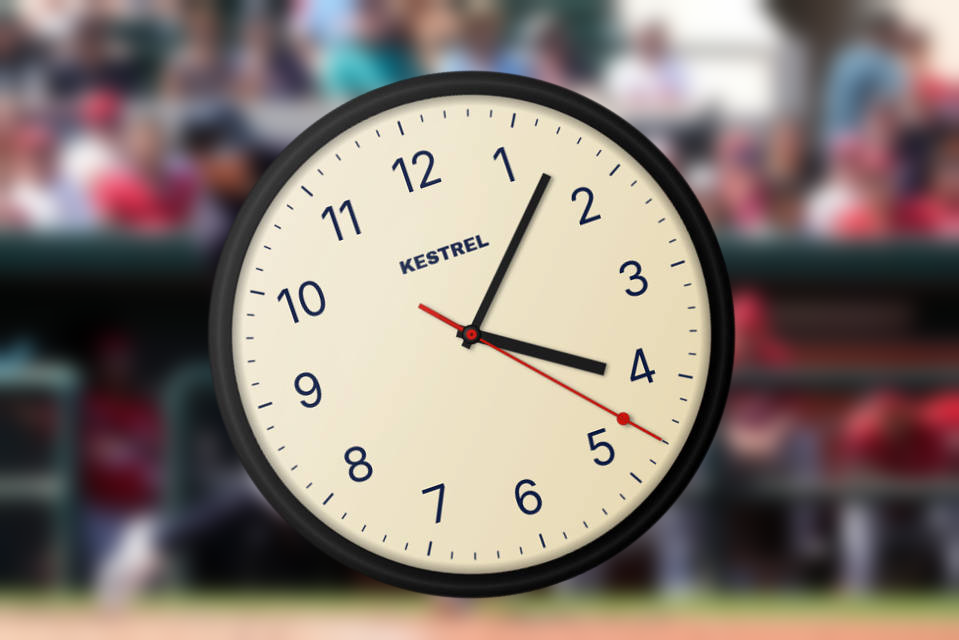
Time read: **4:07:23**
